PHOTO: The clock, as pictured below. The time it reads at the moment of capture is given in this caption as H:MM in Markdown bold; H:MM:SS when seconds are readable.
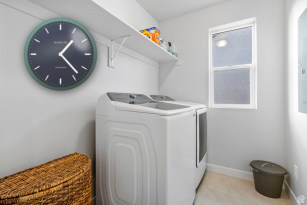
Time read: **1:23**
